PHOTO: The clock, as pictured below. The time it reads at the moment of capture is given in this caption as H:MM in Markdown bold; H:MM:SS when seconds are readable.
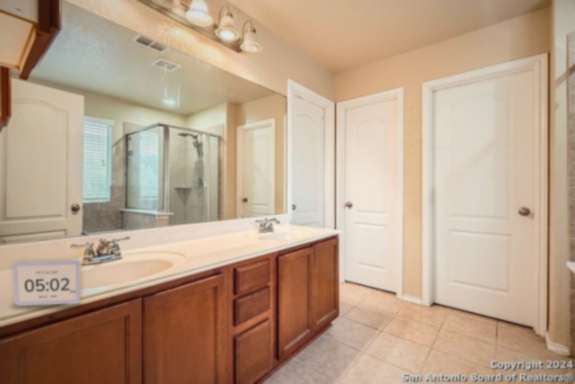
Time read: **5:02**
